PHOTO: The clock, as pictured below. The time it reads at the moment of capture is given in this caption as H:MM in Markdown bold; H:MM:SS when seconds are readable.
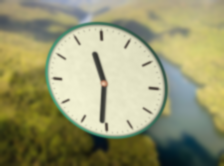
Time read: **11:31**
